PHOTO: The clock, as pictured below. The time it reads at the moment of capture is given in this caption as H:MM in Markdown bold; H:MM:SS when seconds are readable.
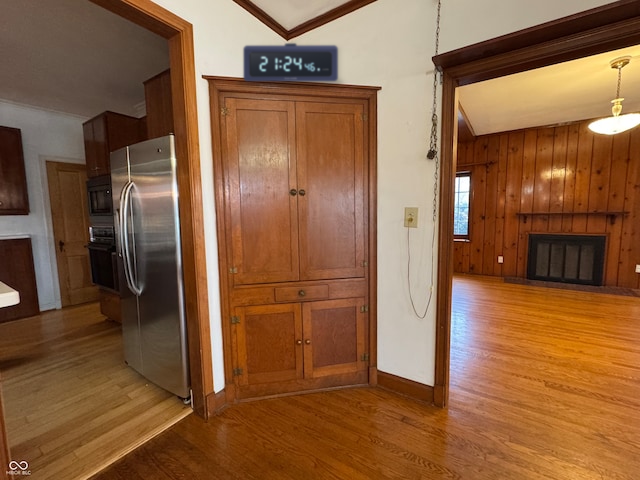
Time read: **21:24**
